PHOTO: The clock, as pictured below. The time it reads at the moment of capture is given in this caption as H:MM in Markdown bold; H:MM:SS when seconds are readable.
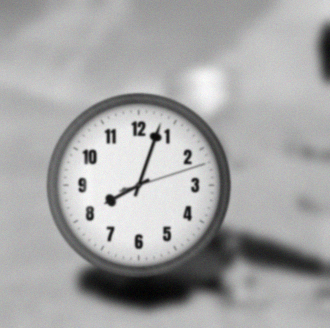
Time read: **8:03:12**
